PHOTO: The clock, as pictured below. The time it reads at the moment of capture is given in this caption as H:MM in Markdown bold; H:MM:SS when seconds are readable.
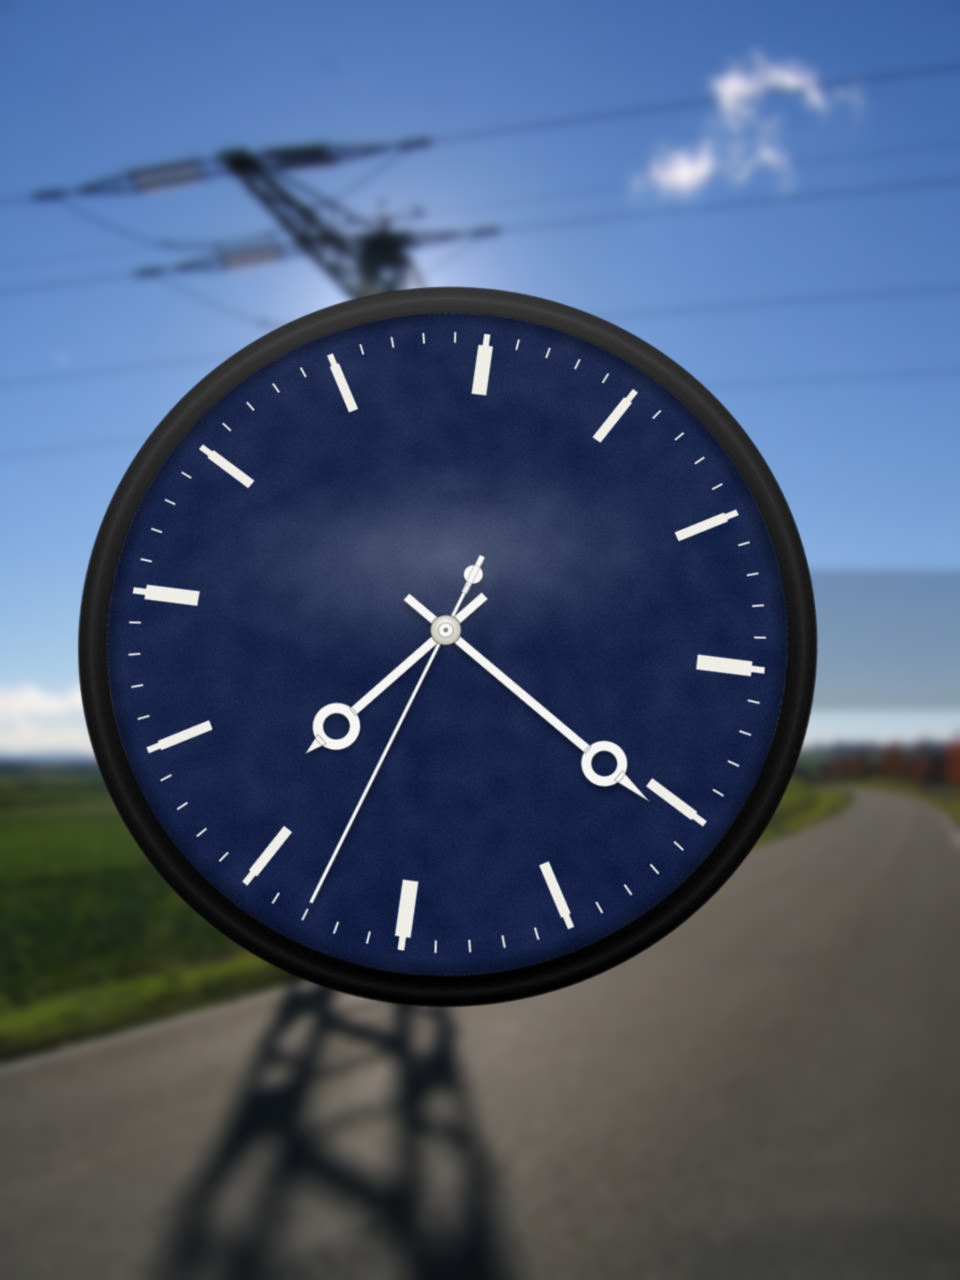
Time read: **7:20:33**
